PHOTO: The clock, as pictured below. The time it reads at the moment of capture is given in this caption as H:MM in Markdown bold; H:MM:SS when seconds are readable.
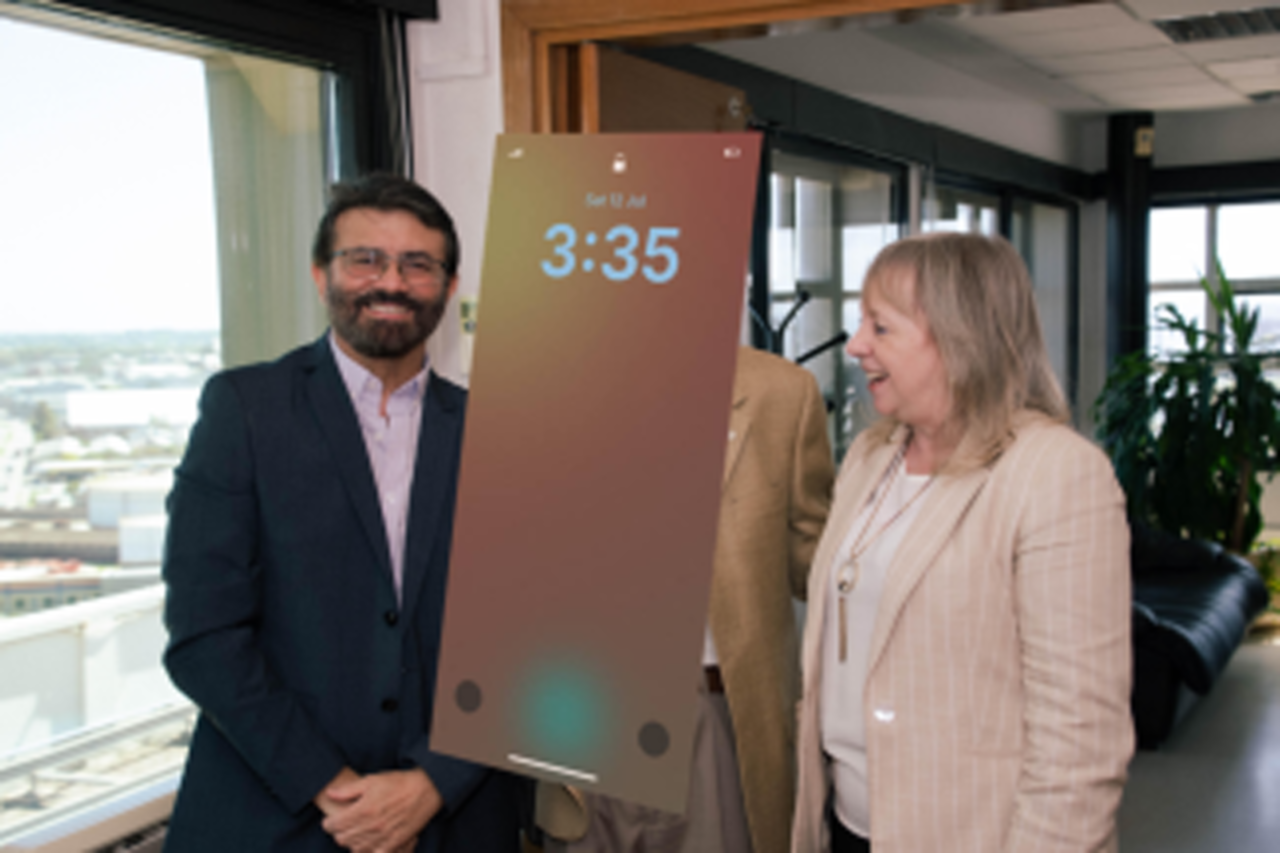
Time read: **3:35**
